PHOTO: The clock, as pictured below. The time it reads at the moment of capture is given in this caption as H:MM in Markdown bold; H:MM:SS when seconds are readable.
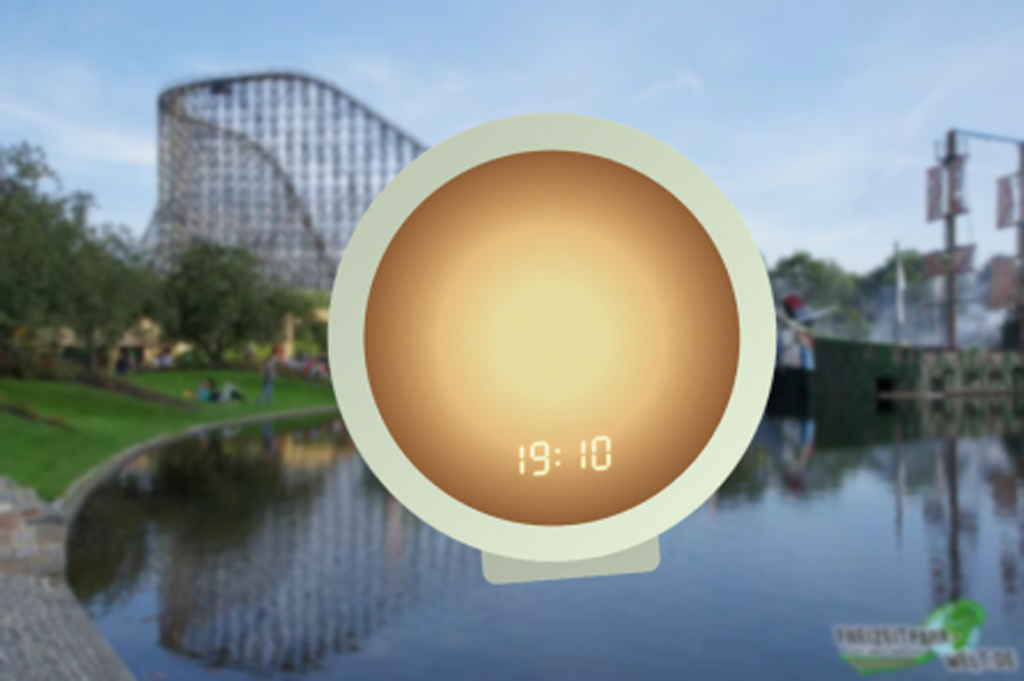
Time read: **19:10**
